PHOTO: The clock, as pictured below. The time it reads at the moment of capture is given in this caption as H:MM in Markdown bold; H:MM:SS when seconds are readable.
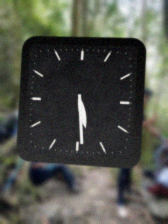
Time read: **5:29**
